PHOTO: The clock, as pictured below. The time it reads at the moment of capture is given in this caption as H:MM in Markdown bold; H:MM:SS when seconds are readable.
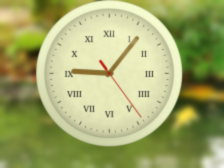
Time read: **9:06:24**
